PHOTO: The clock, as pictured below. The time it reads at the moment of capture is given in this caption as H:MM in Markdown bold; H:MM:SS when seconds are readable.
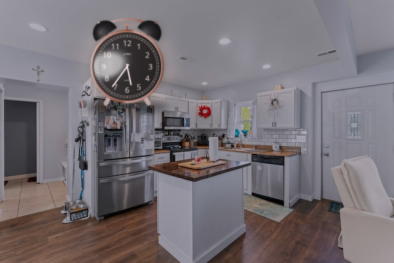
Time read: **5:36**
